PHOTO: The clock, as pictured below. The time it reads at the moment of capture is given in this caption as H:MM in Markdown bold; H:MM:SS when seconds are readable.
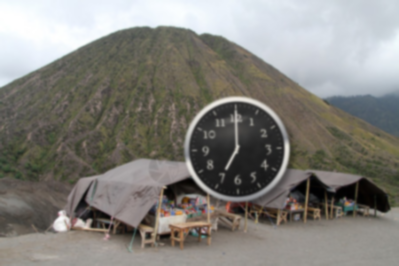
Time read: **7:00**
